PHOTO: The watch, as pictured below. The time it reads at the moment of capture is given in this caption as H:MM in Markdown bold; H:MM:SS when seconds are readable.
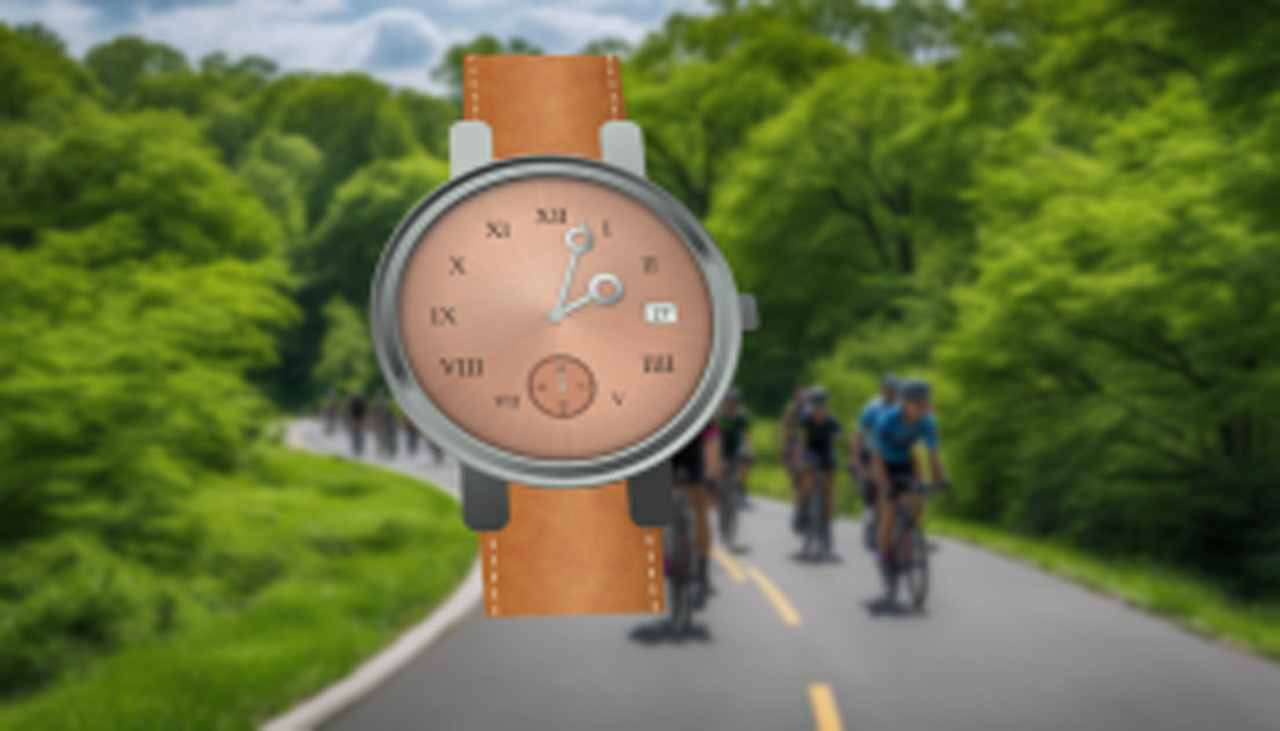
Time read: **2:03**
